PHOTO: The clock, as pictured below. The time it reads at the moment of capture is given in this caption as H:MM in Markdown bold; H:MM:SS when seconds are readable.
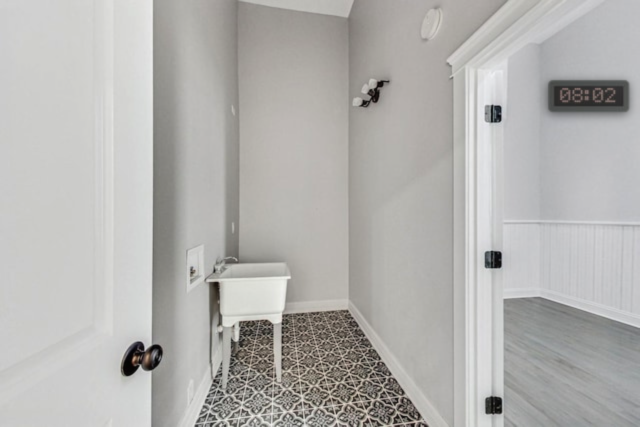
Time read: **8:02**
